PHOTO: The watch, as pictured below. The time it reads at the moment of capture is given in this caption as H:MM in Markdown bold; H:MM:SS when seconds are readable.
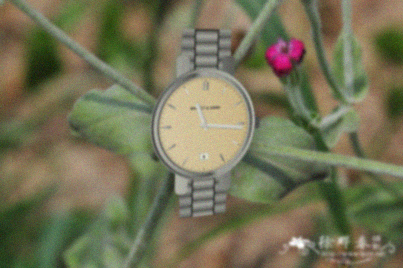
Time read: **11:16**
